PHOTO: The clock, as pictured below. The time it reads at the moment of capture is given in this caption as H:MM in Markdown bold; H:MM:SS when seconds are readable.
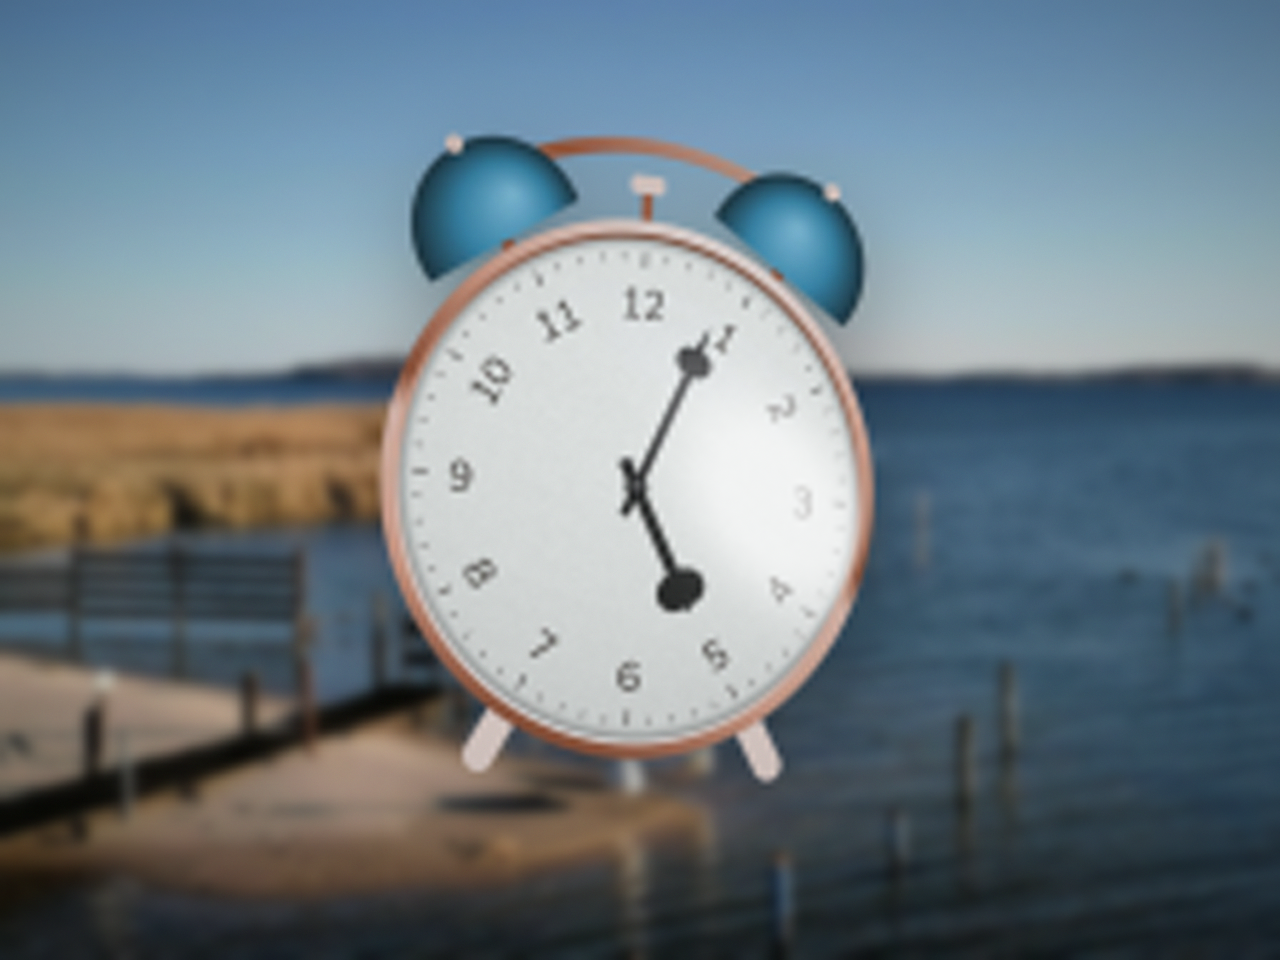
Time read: **5:04**
